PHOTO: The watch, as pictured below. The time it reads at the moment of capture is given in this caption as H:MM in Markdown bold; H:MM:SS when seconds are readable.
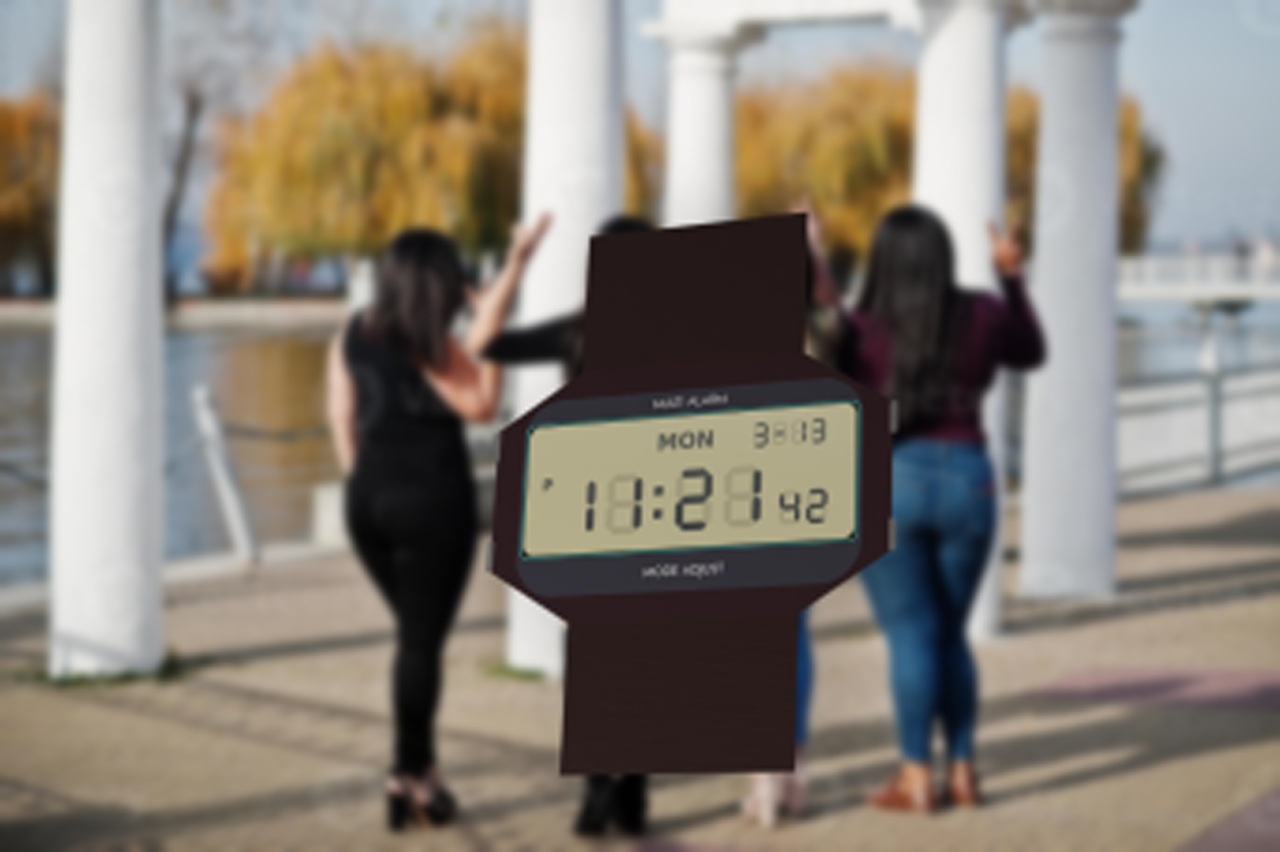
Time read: **11:21:42**
